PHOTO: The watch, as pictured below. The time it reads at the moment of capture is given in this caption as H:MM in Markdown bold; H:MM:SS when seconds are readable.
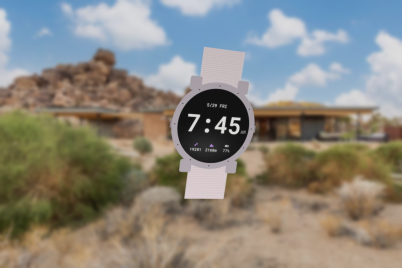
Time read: **7:45**
